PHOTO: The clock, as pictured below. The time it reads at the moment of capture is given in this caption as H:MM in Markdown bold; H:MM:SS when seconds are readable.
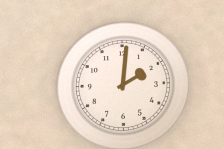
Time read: **2:01**
